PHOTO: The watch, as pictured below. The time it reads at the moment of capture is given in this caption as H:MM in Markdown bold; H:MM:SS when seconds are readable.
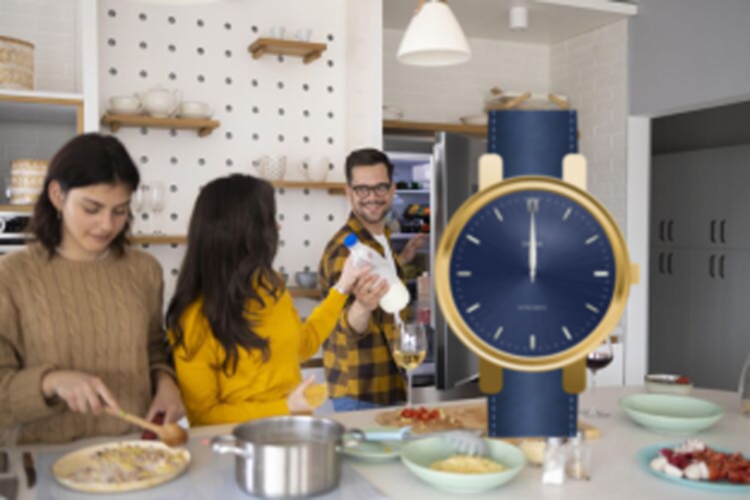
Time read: **12:00**
